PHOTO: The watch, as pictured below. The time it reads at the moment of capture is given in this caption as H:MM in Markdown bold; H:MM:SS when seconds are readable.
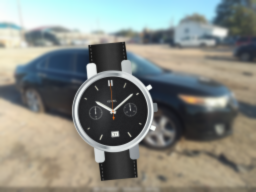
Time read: **10:09**
